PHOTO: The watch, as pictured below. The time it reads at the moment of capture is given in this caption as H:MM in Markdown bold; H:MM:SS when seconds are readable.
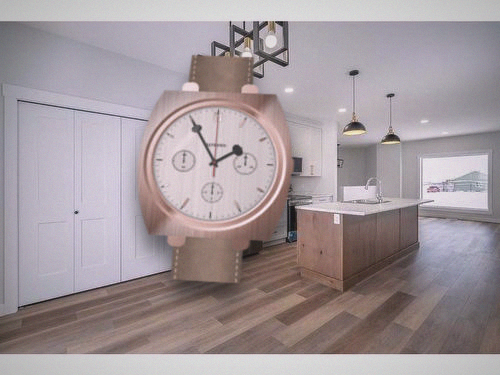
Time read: **1:55**
